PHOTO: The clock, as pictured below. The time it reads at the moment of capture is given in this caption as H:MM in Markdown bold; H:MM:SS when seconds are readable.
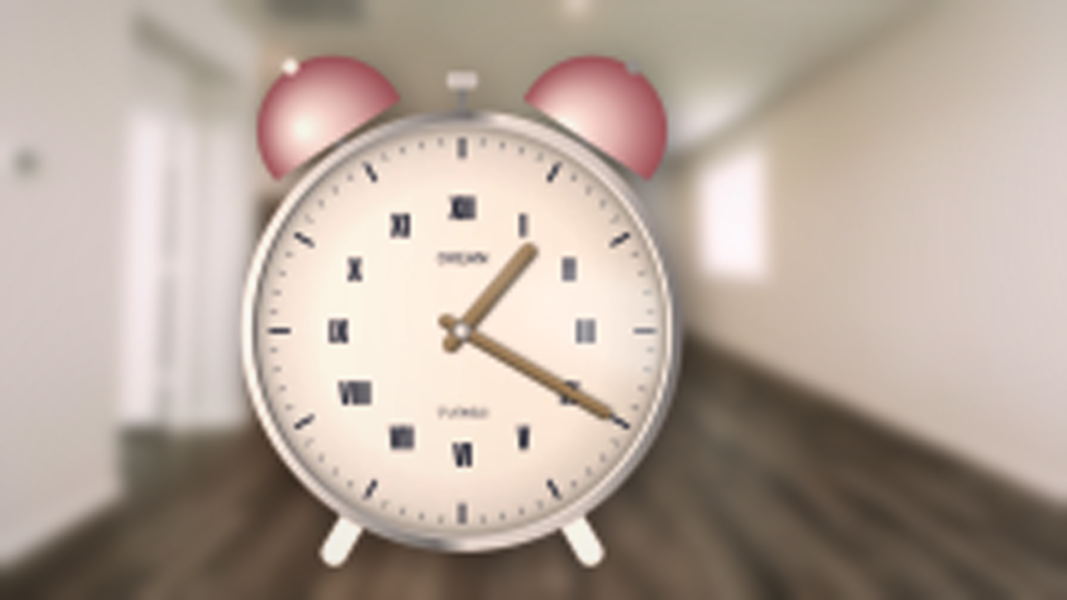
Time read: **1:20**
